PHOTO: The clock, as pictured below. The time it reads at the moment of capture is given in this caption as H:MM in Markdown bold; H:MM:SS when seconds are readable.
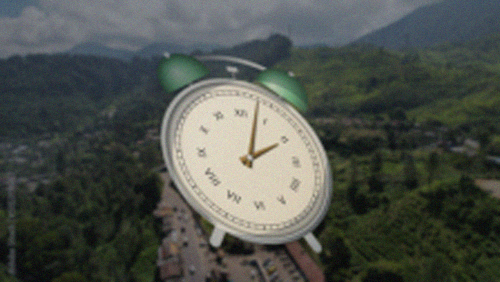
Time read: **2:03**
